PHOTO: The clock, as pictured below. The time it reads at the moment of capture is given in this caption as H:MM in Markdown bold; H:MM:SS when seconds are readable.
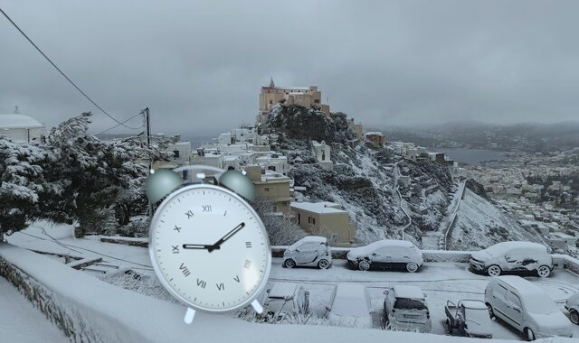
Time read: **9:10**
